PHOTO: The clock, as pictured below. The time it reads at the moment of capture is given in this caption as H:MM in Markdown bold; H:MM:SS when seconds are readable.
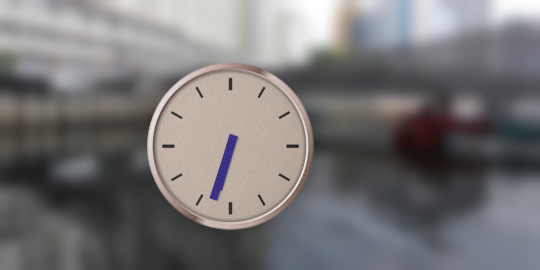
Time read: **6:33**
